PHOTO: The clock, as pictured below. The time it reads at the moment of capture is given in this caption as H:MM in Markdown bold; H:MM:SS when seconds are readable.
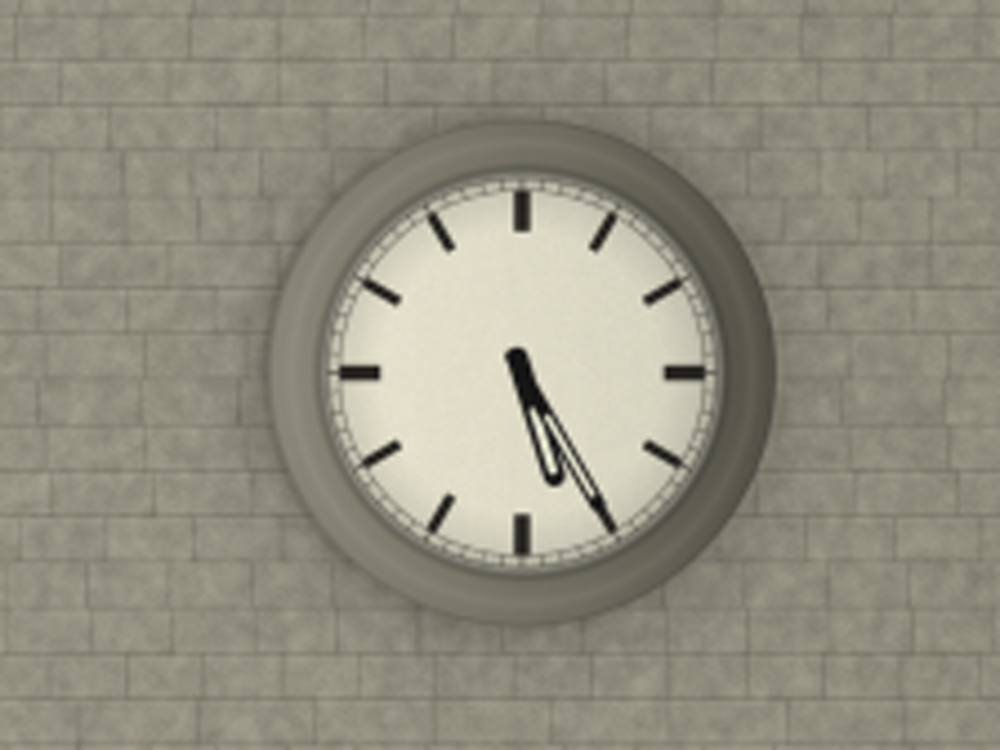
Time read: **5:25**
